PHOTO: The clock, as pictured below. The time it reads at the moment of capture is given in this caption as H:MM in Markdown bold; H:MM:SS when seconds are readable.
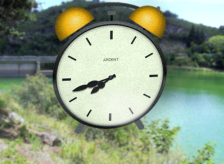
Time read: **7:42**
